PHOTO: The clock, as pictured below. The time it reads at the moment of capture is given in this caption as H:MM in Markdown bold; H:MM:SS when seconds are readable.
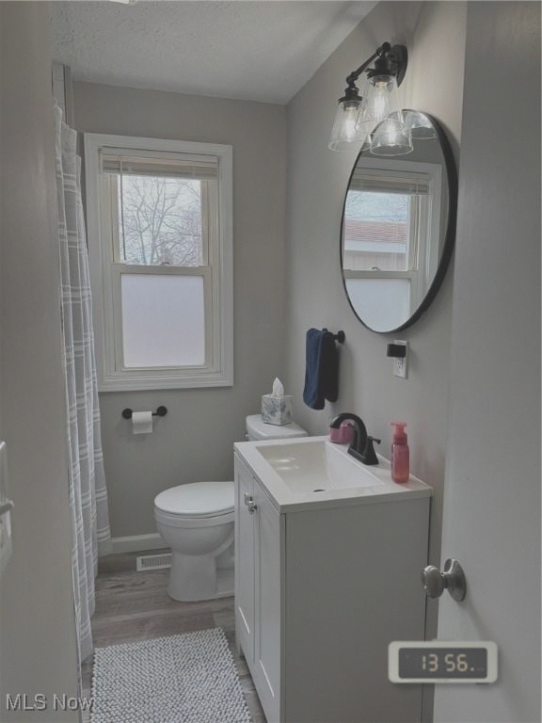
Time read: **13:56**
